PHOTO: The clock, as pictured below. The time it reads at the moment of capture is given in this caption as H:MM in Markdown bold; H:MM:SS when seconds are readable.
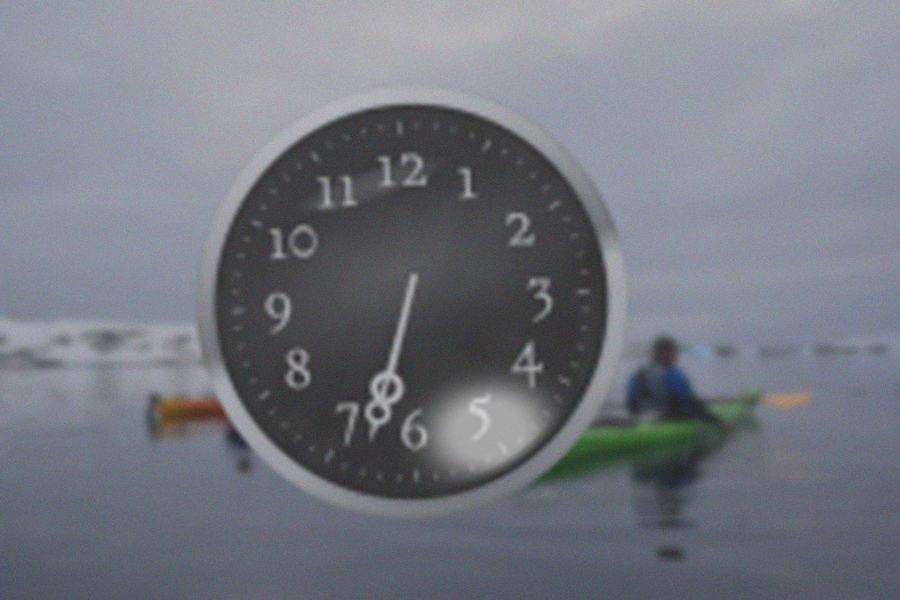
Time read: **6:33**
